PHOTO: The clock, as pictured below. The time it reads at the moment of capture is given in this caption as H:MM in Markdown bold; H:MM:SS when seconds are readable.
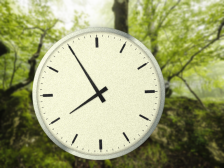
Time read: **7:55**
